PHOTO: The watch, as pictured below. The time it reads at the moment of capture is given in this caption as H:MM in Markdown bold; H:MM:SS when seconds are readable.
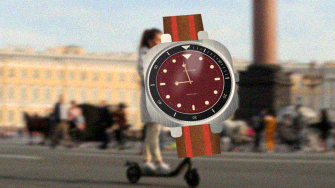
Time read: **8:58**
